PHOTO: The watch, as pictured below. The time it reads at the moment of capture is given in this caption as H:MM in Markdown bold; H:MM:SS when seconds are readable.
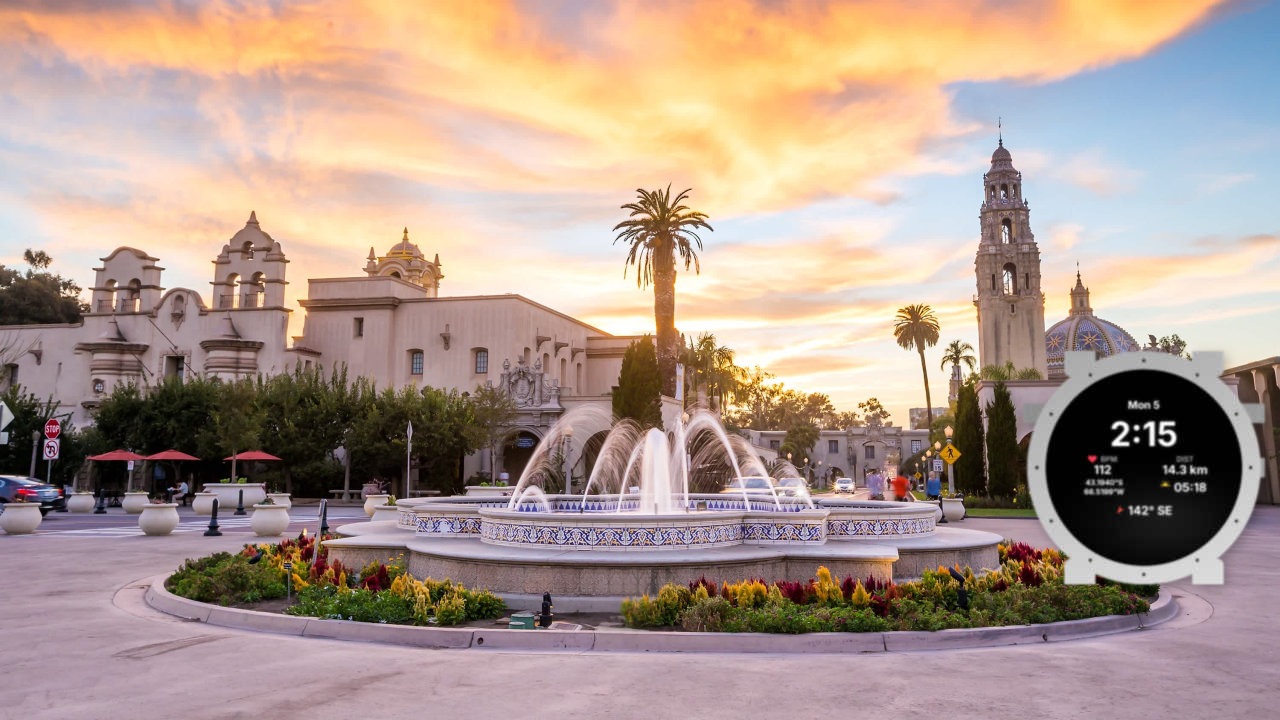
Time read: **2:15**
